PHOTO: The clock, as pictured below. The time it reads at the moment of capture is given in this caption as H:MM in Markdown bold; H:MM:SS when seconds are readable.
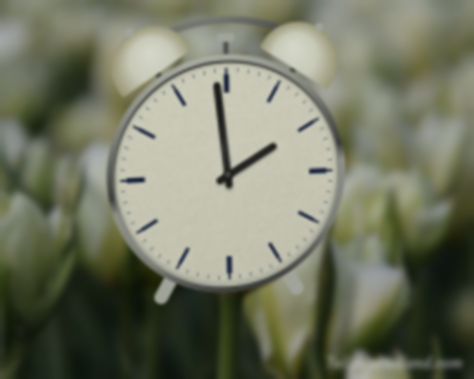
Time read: **1:59**
